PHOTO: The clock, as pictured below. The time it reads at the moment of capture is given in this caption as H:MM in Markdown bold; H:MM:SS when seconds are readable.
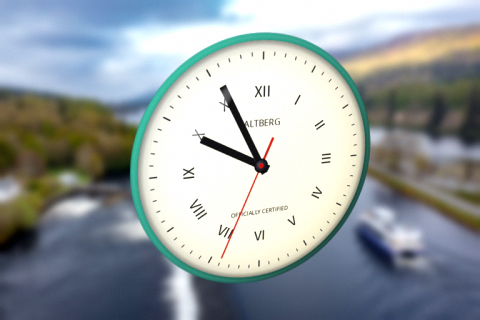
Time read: **9:55:34**
